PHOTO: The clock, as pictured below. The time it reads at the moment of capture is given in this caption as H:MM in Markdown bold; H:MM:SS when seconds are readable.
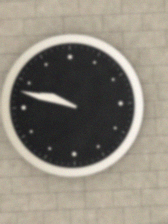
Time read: **9:48**
